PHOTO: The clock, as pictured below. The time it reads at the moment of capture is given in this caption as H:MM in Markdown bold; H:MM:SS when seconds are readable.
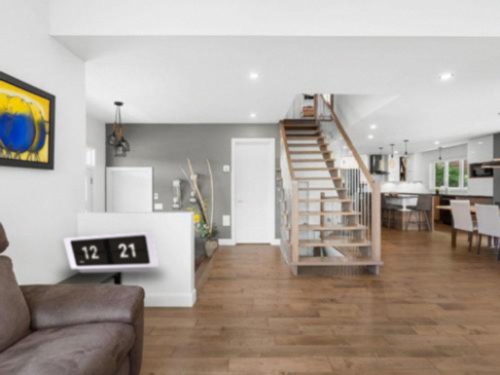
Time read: **12:21**
